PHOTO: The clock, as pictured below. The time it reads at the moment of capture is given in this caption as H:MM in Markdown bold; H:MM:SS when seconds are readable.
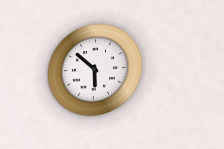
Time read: **5:52**
